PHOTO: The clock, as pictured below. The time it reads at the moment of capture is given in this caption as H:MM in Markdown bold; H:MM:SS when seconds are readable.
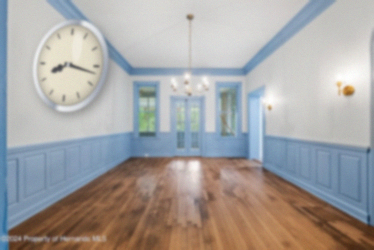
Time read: **8:17**
